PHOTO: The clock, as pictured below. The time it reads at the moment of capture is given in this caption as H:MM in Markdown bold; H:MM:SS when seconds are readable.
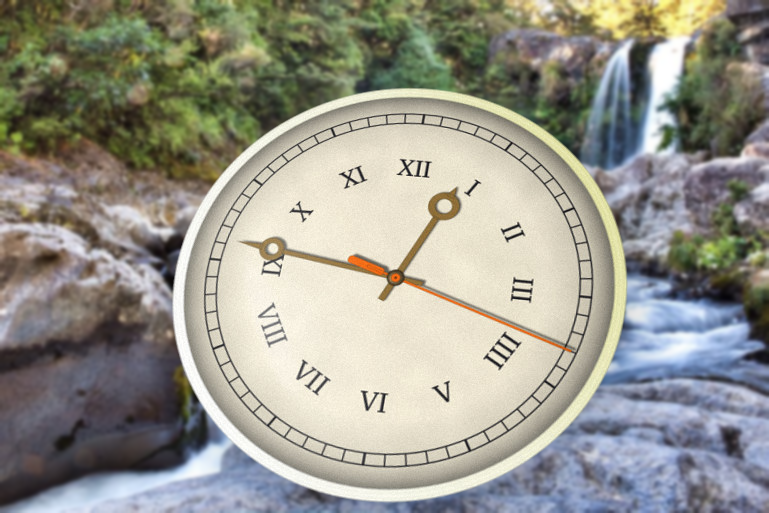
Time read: **12:46:18**
